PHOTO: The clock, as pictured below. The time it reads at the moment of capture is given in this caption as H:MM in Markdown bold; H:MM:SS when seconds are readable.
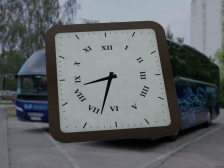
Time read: **8:33**
